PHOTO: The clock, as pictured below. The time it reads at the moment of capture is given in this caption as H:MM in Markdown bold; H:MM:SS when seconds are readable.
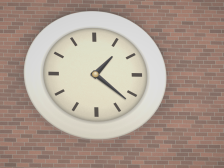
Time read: **1:22**
